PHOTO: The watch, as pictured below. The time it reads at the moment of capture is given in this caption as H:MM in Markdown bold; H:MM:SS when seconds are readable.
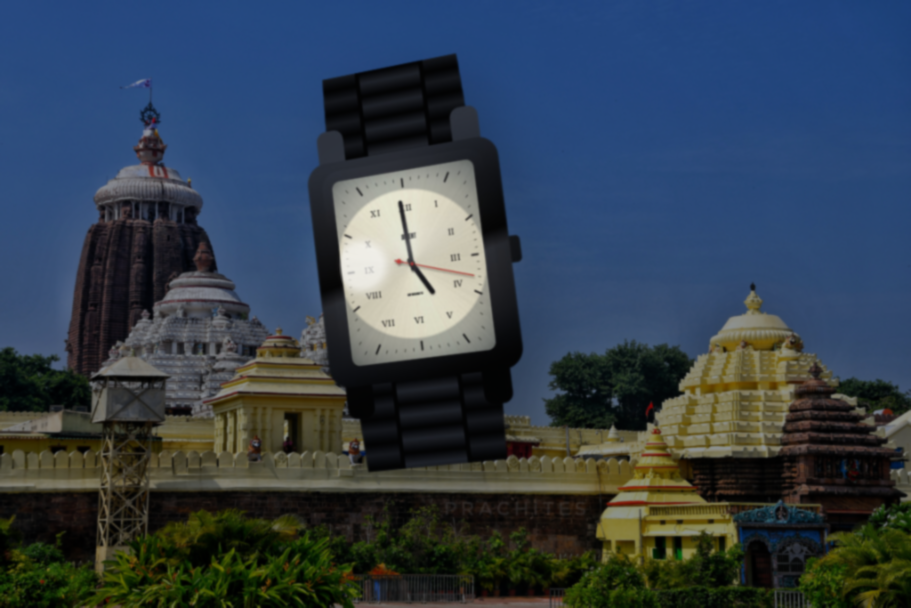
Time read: **4:59:18**
